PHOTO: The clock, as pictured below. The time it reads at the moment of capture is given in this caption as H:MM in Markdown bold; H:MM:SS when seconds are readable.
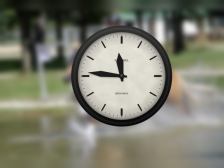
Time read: **11:46**
